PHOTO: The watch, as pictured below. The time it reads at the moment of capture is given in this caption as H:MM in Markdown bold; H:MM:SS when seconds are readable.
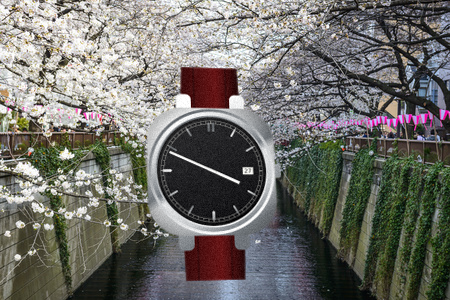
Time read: **3:49**
